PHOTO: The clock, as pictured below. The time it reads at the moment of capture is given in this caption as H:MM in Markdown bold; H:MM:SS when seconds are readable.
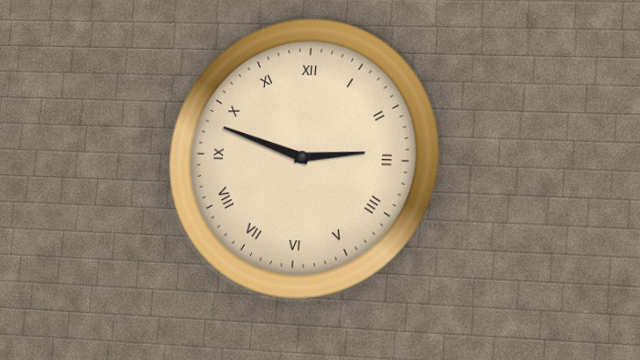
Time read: **2:48**
